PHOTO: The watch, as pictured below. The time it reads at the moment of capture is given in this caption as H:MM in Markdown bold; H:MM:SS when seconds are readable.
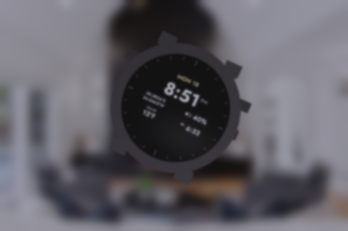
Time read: **8:51**
